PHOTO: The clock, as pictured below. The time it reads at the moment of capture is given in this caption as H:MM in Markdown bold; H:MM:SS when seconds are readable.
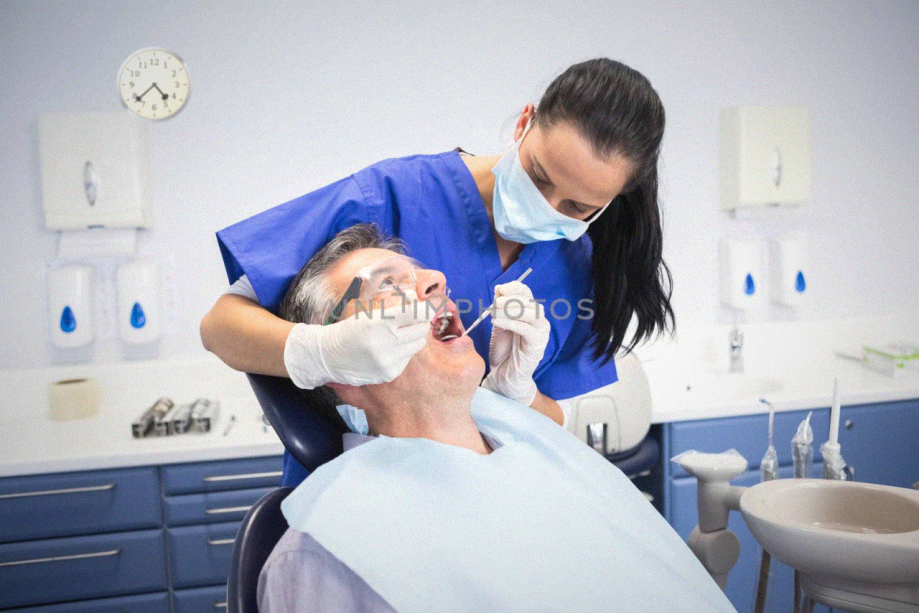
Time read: **4:38**
